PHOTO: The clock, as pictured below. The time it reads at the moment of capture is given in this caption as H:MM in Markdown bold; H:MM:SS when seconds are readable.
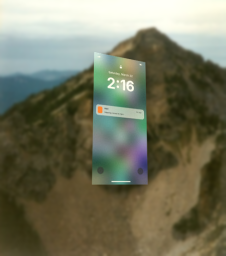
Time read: **2:16**
